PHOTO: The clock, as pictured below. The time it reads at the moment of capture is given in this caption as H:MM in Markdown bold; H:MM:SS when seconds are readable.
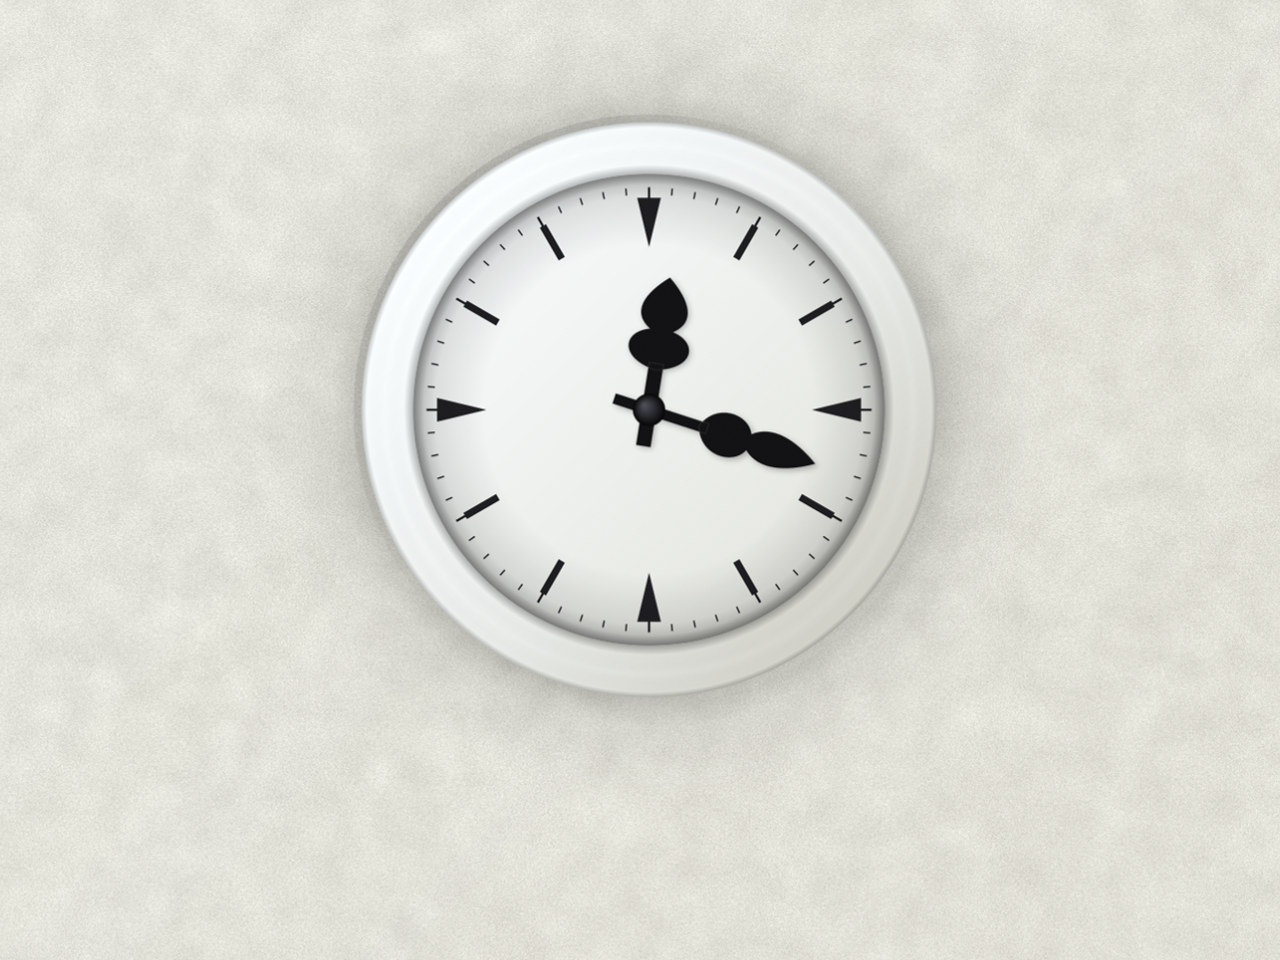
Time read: **12:18**
